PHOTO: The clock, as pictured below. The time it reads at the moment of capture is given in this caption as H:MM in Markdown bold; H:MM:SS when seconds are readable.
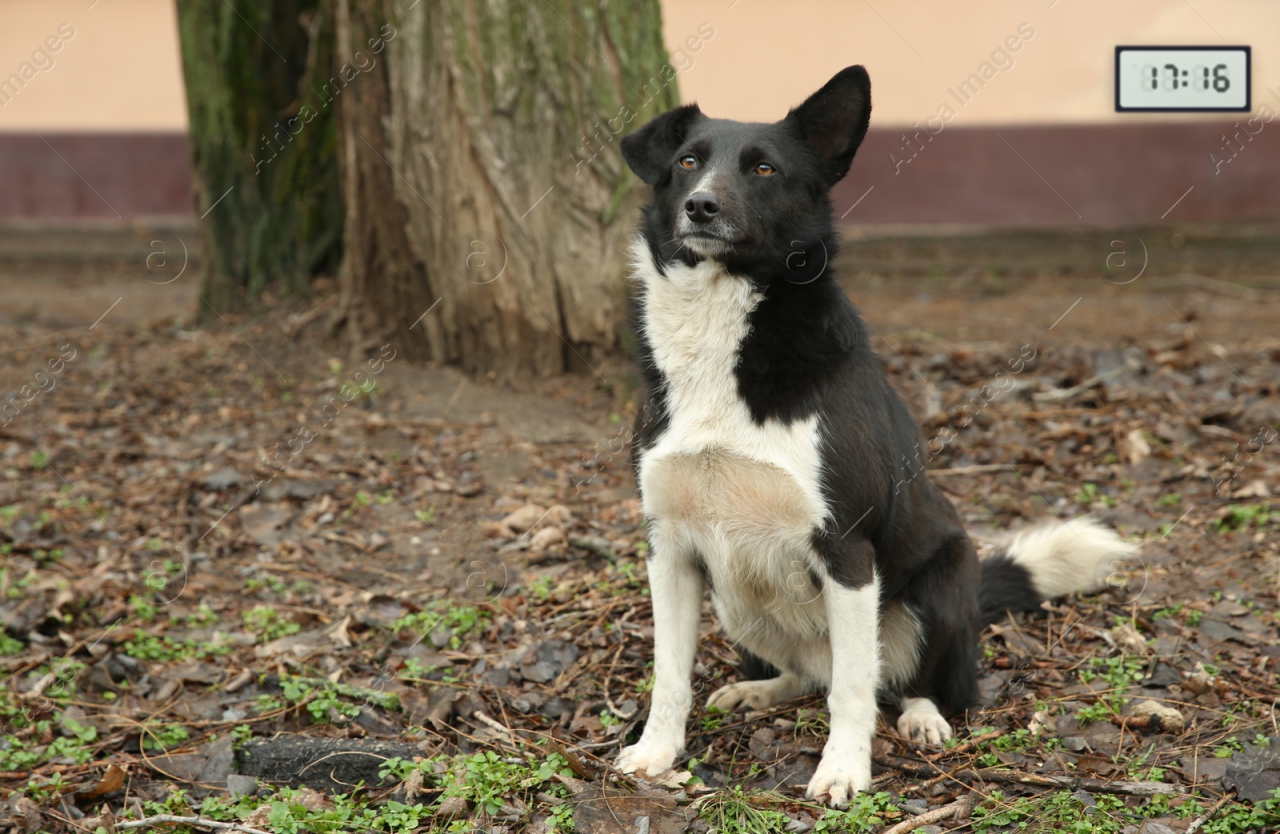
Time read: **17:16**
